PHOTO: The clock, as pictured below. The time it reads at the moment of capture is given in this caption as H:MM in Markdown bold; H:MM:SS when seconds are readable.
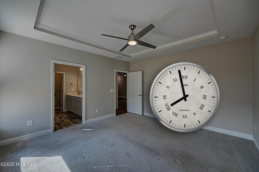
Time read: **7:58**
